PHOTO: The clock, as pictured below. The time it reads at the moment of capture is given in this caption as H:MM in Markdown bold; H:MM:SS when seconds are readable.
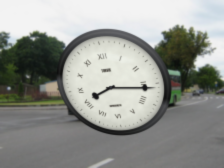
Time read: **8:16**
